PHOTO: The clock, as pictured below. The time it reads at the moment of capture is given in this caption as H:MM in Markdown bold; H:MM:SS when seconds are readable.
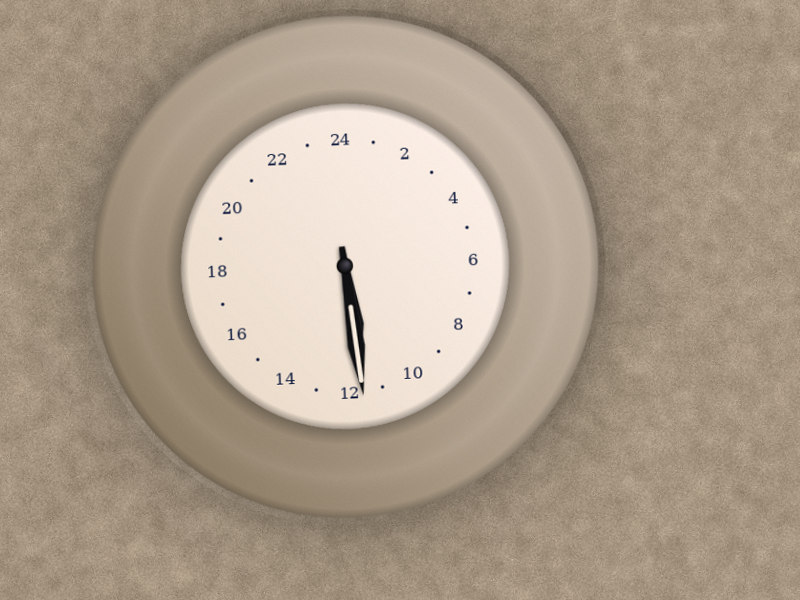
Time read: **11:29**
